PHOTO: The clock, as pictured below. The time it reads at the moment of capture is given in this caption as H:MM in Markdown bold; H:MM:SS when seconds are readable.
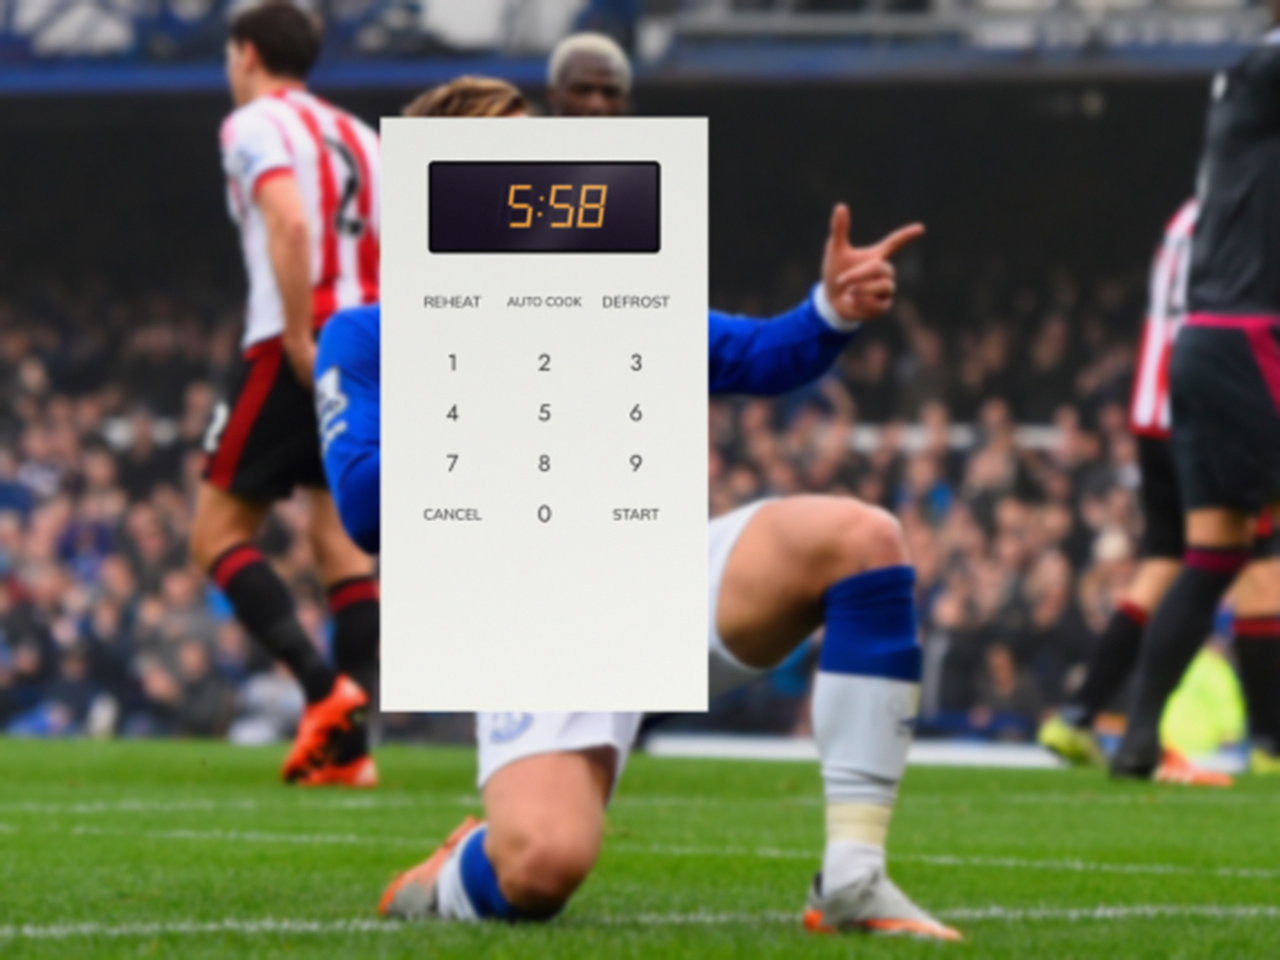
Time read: **5:58**
